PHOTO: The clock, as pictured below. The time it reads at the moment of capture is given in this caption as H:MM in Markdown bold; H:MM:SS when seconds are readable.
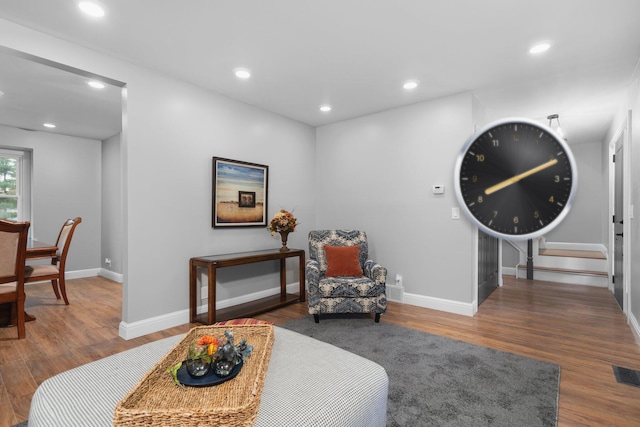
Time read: **8:11**
